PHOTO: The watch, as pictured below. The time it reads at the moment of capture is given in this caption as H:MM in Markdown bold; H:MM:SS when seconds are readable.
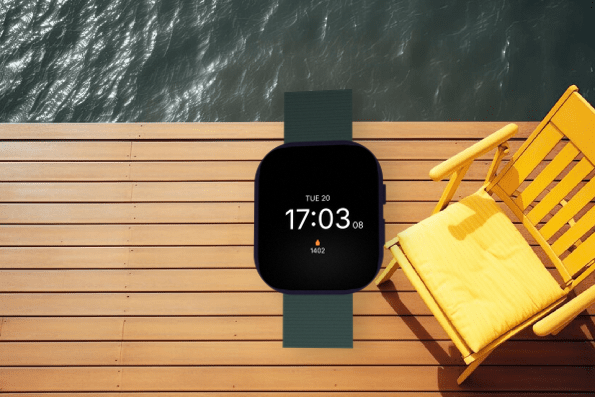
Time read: **17:03:08**
